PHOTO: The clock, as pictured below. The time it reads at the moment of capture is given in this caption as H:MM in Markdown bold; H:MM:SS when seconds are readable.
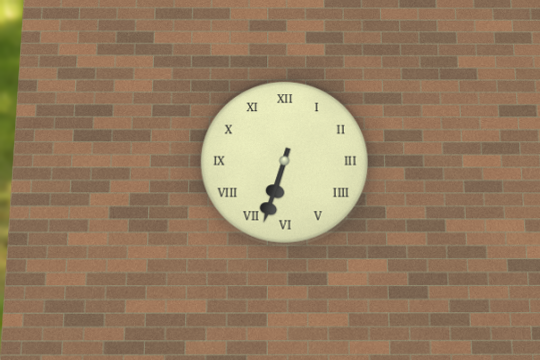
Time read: **6:33**
